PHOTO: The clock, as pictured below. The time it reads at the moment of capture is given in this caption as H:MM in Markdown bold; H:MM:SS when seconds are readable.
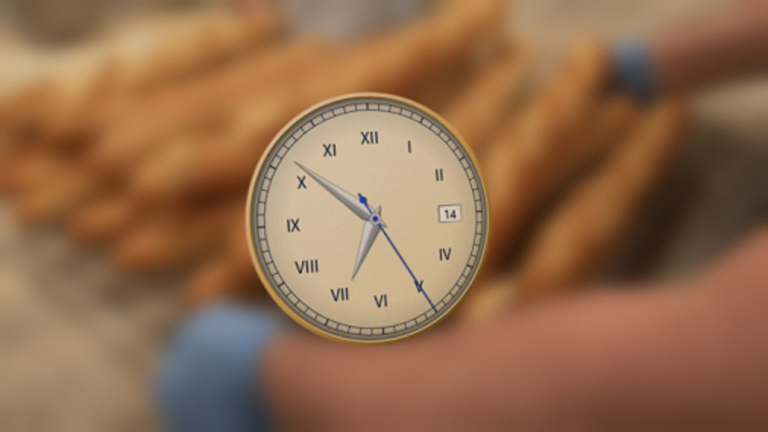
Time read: **6:51:25**
